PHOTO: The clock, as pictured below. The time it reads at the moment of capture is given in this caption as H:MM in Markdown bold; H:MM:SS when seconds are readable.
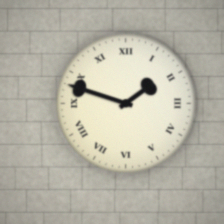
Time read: **1:48**
